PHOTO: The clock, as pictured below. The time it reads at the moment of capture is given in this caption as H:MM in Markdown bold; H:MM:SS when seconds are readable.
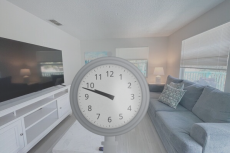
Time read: **9:48**
